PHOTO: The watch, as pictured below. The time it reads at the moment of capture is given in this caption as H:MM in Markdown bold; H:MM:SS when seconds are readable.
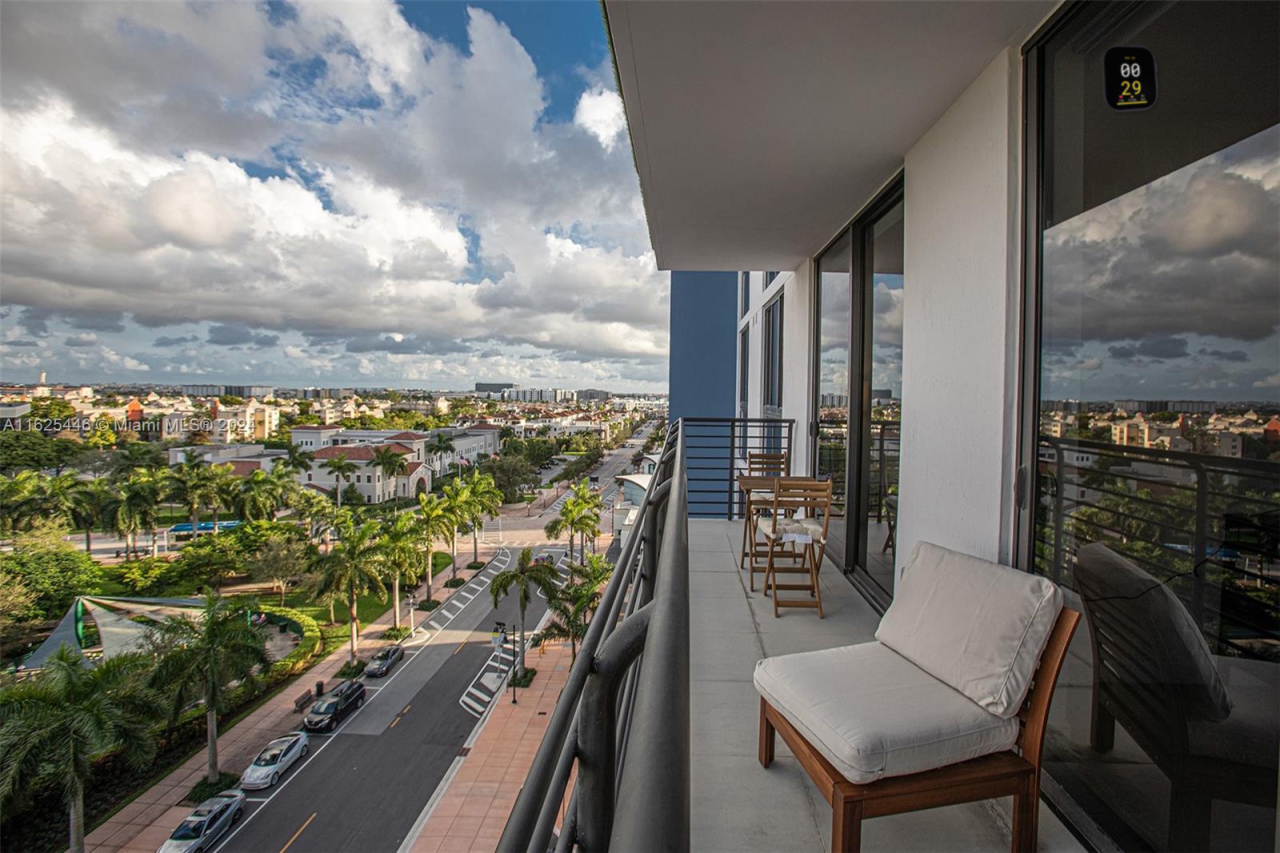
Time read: **0:29**
